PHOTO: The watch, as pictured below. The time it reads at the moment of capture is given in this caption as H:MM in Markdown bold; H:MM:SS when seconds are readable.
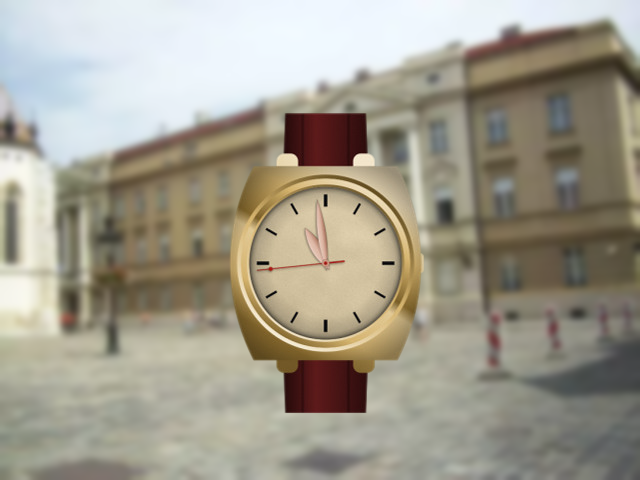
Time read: **10:58:44**
